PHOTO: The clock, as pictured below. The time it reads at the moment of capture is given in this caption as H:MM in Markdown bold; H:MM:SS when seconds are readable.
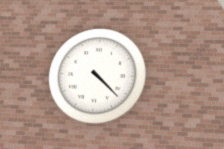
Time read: **4:22**
